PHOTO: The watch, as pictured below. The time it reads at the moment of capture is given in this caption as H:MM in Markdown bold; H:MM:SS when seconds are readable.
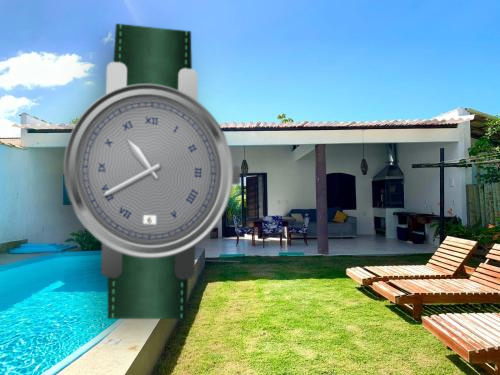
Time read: **10:40**
